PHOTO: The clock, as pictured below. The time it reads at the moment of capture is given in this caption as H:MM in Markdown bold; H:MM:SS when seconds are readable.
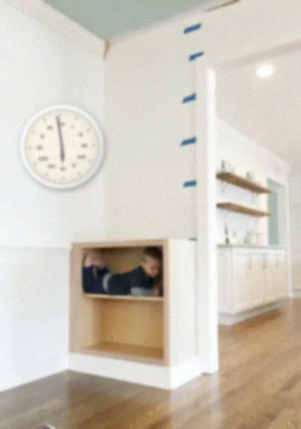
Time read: **5:59**
